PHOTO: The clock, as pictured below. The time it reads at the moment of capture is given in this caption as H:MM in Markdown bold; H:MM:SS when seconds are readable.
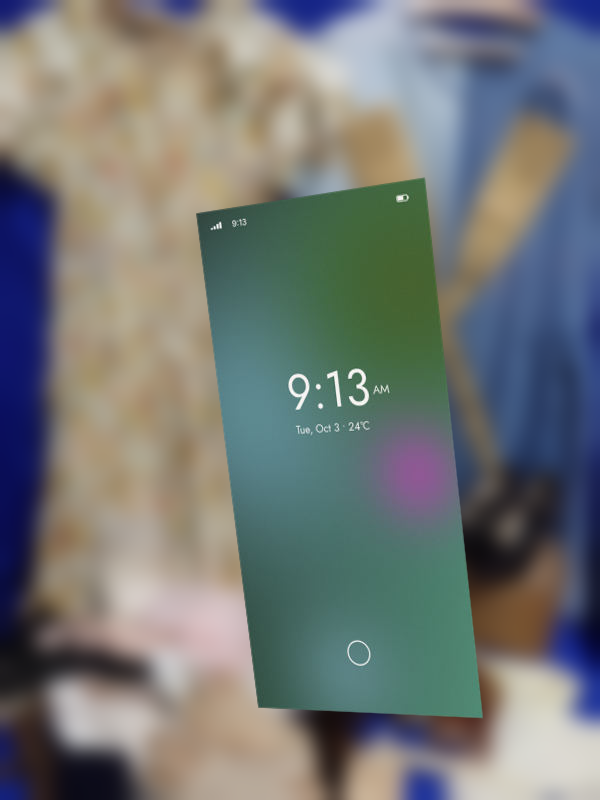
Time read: **9:13**
